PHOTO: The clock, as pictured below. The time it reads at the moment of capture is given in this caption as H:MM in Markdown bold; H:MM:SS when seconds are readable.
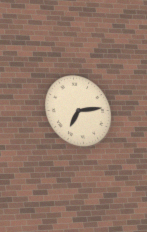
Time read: **7:14**
